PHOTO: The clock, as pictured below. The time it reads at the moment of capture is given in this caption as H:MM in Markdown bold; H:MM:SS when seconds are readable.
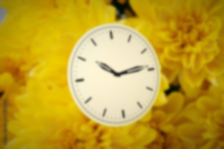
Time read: **10:14**
